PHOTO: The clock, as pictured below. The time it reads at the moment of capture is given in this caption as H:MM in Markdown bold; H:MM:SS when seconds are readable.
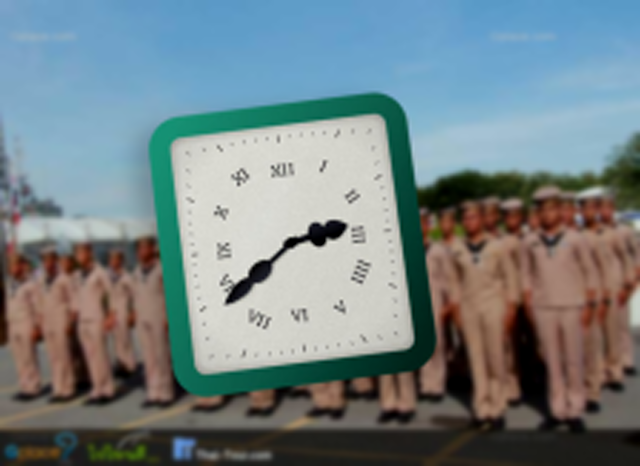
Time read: **2:39**
